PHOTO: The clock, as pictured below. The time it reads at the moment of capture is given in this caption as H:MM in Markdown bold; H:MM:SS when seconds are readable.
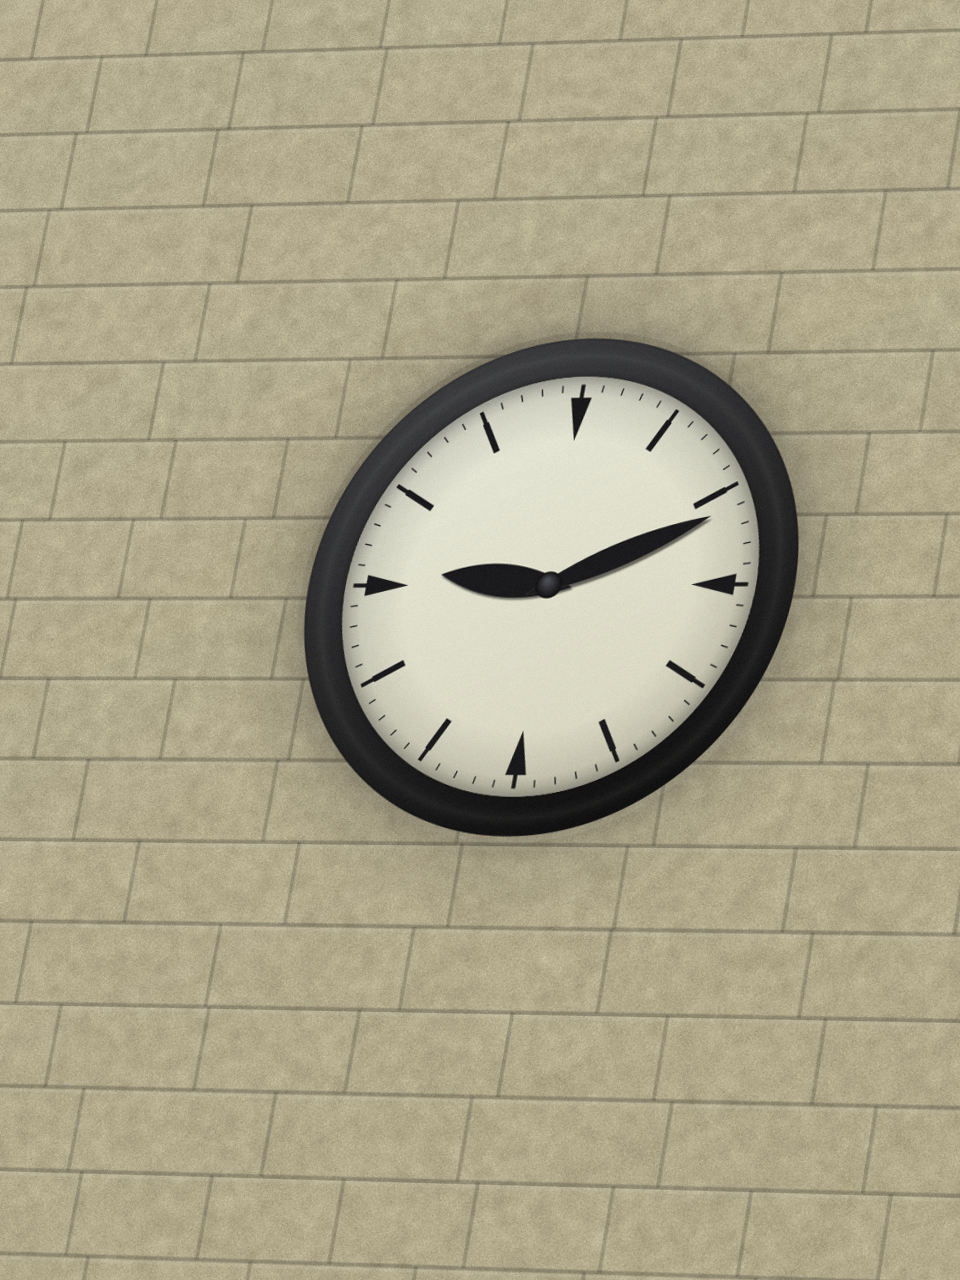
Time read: **9:11**
